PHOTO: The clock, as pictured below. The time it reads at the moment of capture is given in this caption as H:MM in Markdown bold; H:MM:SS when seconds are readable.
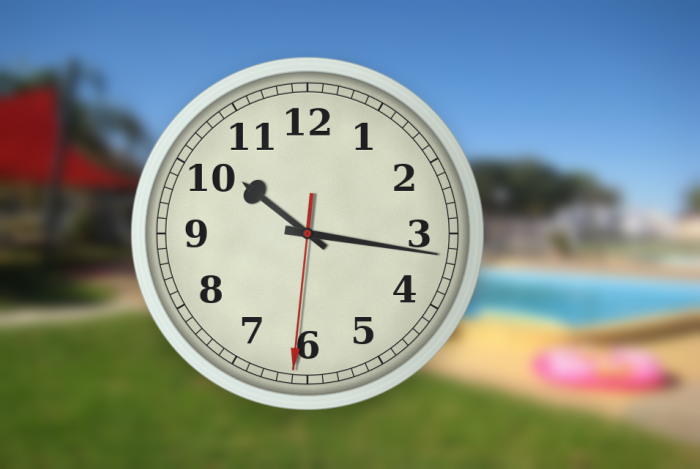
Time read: **10:16:31**
